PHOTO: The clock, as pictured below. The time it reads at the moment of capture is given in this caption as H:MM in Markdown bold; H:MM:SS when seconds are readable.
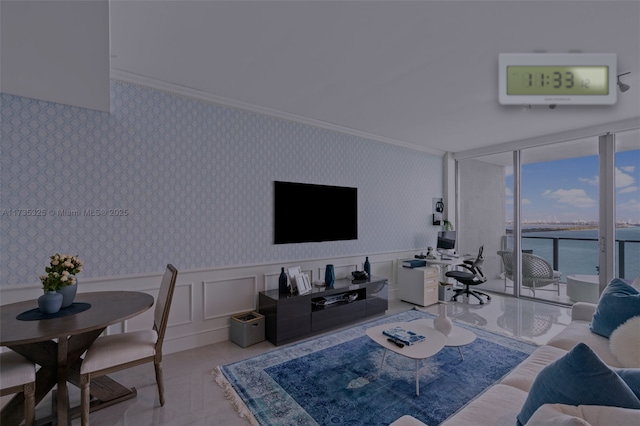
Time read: **11:33**
